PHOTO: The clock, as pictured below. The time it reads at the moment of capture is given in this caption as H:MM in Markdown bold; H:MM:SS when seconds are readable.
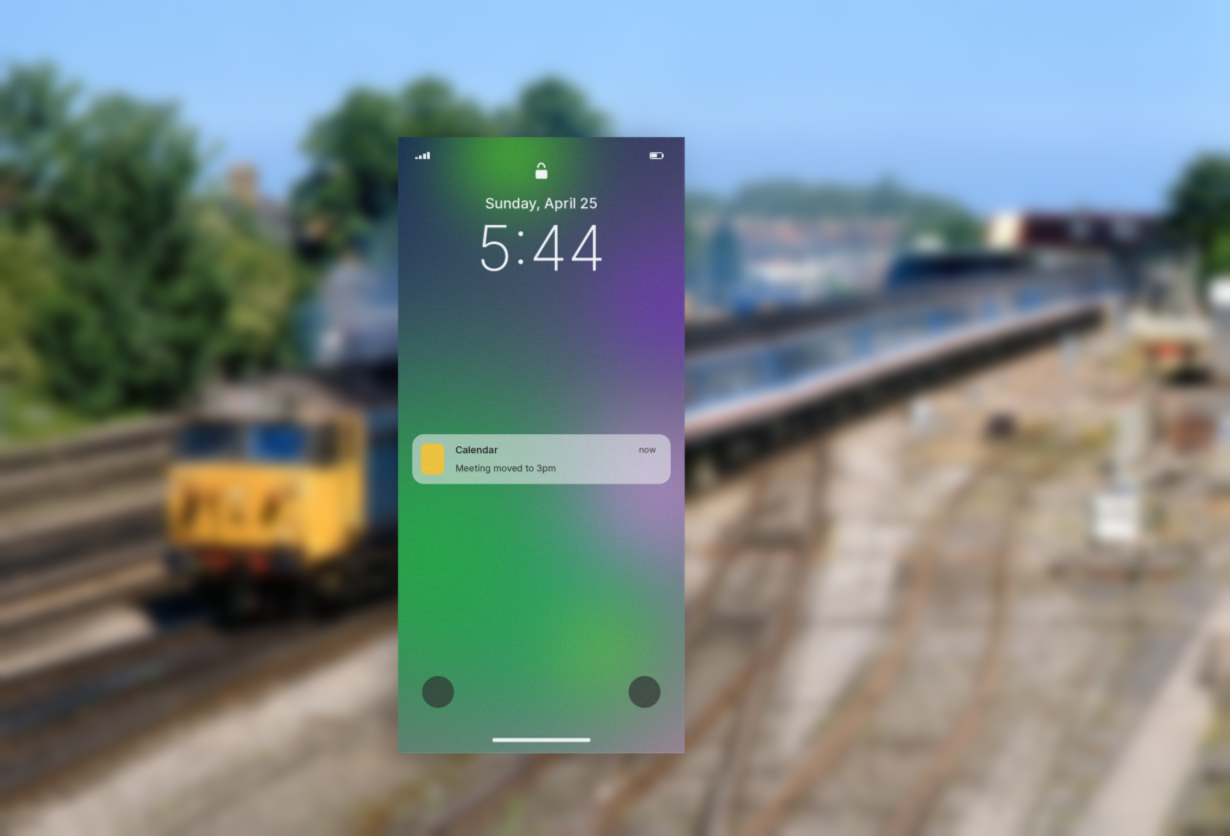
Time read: **5:44**
